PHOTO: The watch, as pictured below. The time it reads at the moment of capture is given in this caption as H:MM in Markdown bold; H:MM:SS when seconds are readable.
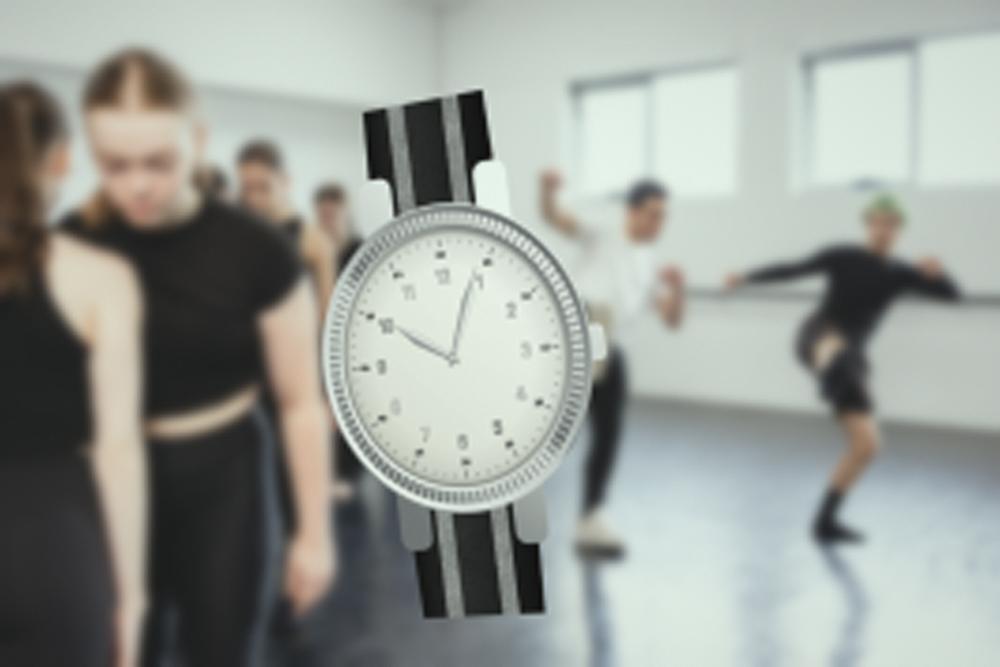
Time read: **10:04**
